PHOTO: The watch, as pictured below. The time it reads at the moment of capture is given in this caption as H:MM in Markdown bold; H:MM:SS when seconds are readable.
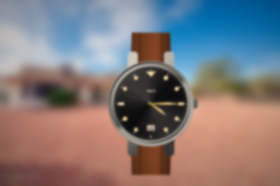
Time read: **4:15**
